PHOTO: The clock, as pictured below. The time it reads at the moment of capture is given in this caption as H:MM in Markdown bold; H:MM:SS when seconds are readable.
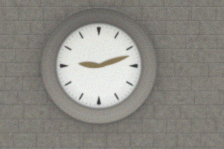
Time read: **9:12**
